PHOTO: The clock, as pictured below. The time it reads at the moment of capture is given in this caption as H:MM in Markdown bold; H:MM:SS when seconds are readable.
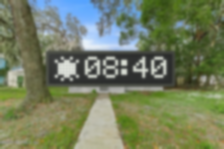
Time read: **8:40**
